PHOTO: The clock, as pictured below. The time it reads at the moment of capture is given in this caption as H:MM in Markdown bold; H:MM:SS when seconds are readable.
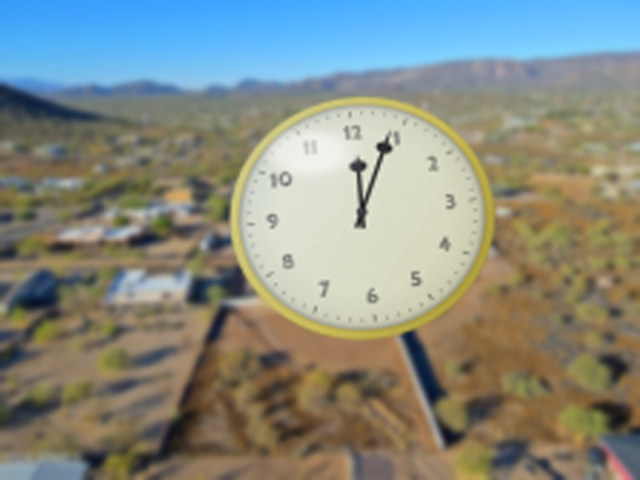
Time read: **12:04**
